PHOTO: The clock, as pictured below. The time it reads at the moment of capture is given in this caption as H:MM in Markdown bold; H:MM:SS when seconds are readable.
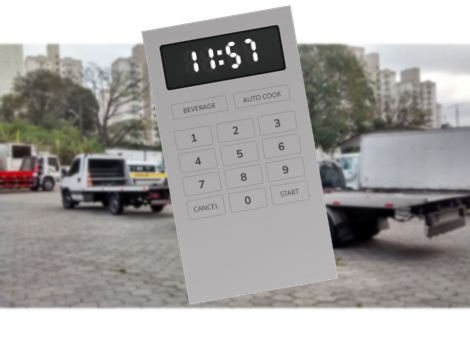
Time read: **11:57**
